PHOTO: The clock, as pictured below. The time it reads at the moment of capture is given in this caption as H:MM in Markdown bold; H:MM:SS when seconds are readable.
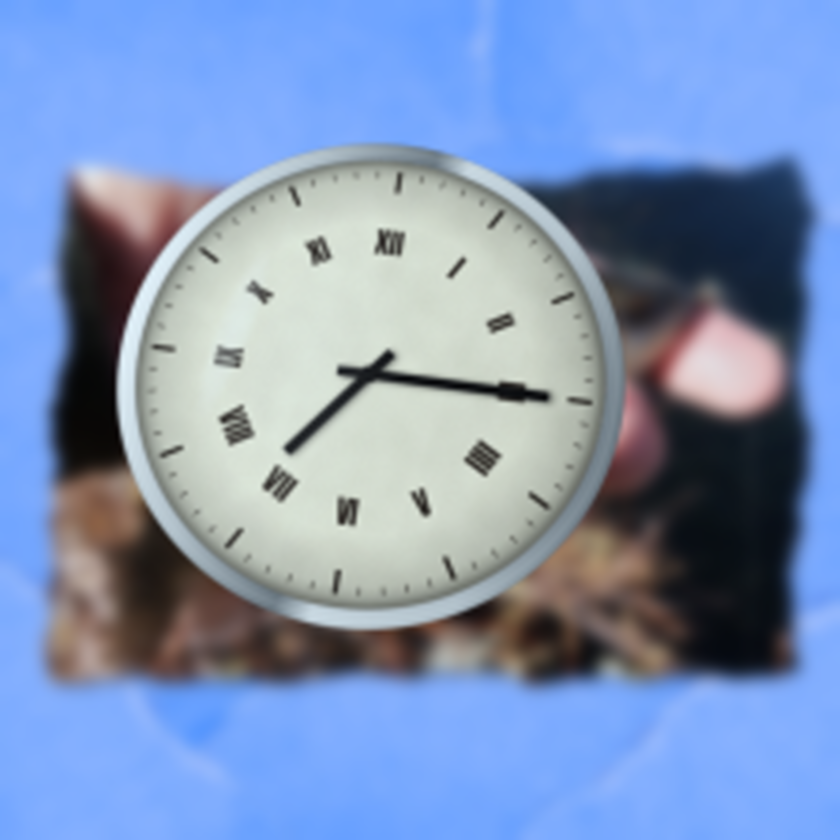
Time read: **7:15**
